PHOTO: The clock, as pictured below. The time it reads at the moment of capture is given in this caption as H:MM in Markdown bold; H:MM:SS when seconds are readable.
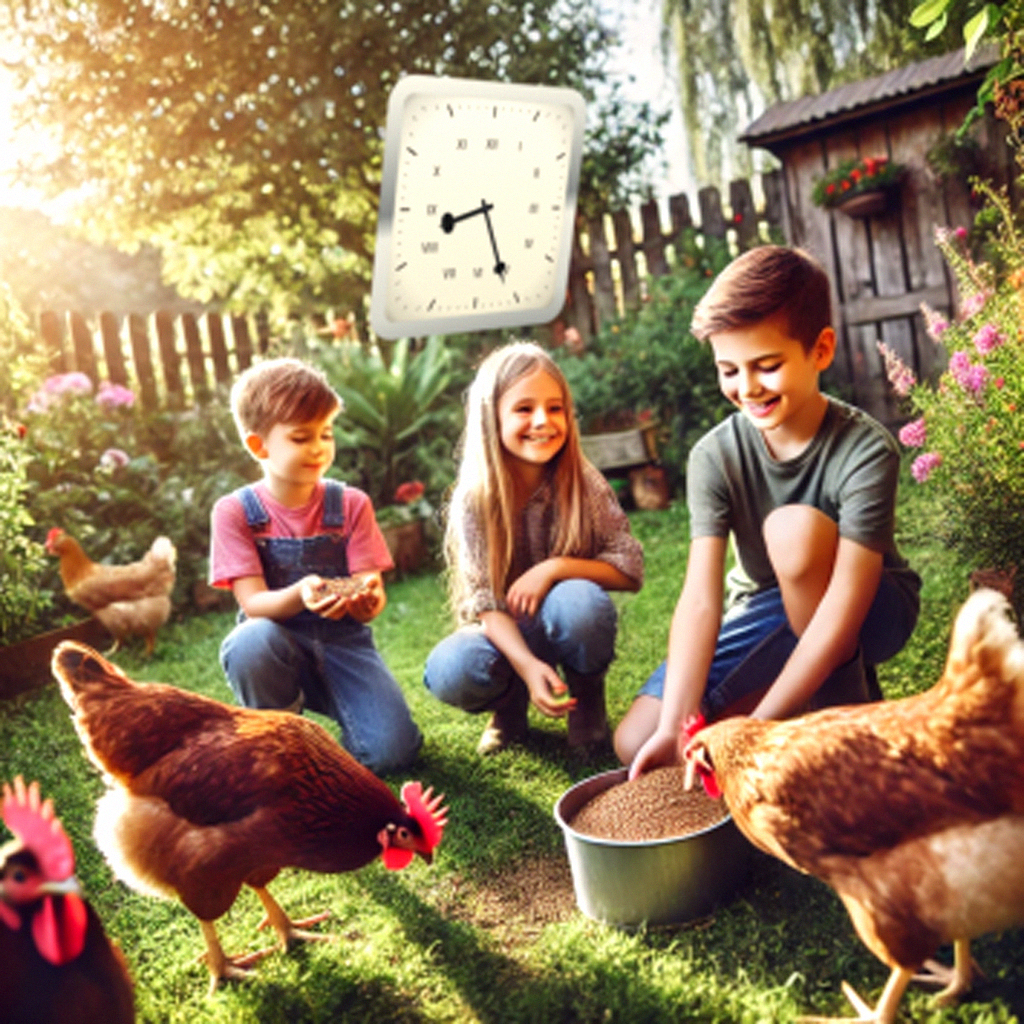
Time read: **8:26**
